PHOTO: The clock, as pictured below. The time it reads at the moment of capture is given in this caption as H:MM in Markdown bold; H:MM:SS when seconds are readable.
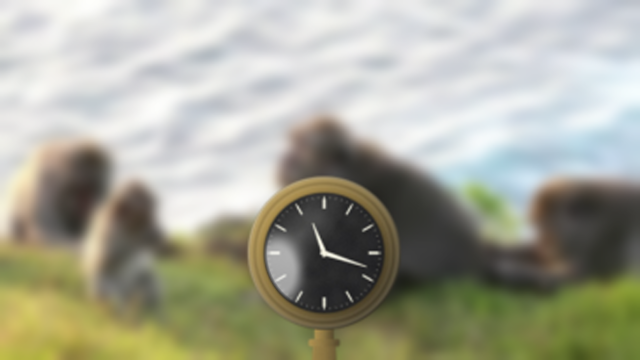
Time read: **11:18**
